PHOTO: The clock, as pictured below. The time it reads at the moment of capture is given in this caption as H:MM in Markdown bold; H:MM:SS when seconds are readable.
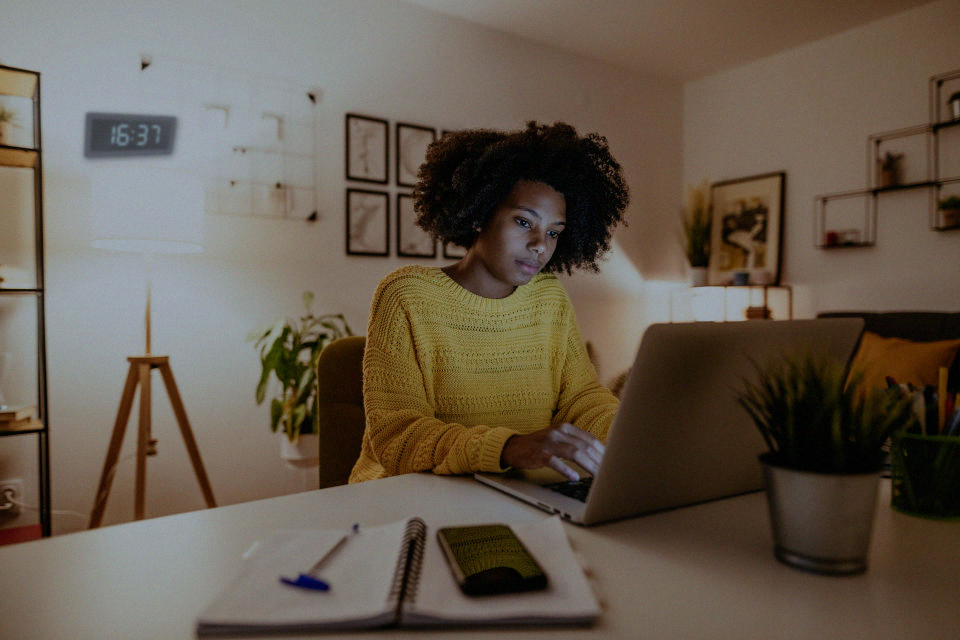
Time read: **16:37**
